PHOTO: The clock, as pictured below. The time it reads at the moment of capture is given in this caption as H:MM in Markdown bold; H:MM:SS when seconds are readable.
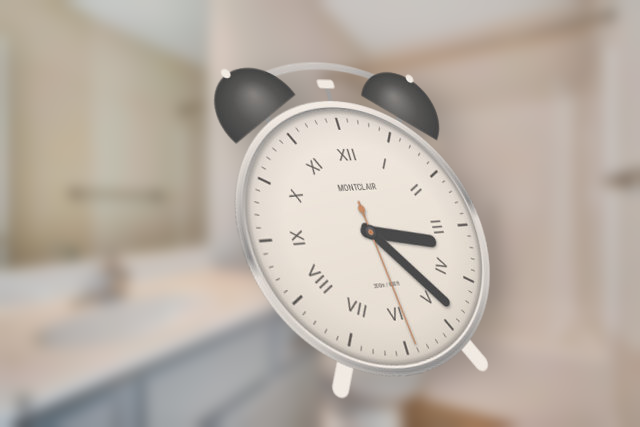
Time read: **3:23:29**
